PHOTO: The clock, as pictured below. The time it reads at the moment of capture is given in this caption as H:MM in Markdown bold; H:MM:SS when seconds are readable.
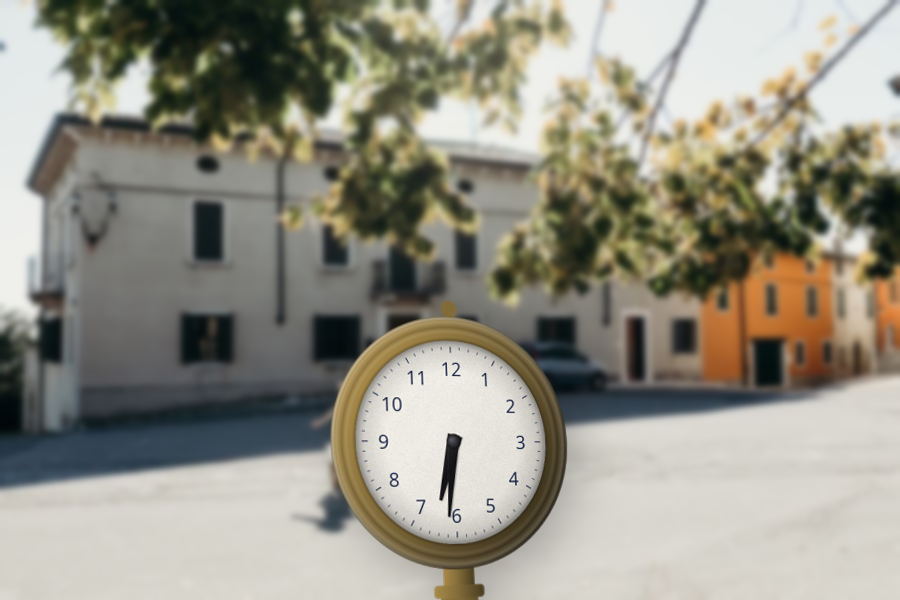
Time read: **6:31**
